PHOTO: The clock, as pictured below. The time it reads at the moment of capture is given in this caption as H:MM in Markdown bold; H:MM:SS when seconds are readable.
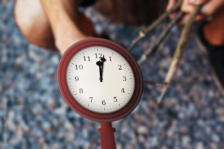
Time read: **12:02**
